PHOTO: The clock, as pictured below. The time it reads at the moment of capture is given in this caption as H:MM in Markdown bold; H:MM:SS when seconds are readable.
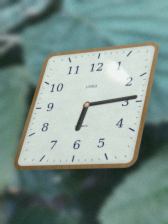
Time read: **6:14**
